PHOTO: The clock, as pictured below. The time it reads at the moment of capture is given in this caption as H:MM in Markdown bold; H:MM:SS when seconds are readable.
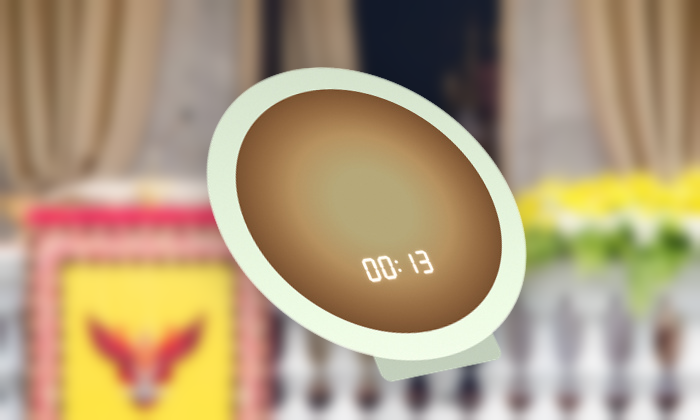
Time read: **0:13**
